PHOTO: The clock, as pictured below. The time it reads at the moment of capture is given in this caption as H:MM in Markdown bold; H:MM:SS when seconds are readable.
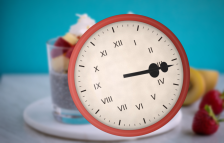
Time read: **3:16**
